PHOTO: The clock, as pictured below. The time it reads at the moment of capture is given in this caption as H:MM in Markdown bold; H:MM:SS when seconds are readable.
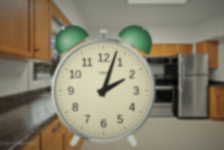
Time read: **2:03**
